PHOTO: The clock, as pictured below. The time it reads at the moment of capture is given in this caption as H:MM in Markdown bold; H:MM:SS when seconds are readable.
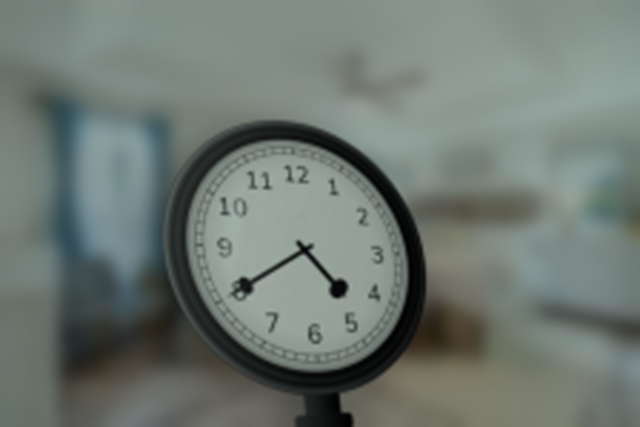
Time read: **4:40**
